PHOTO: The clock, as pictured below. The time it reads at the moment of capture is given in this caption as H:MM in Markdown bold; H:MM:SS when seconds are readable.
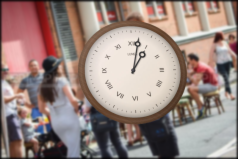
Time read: **1:02**
